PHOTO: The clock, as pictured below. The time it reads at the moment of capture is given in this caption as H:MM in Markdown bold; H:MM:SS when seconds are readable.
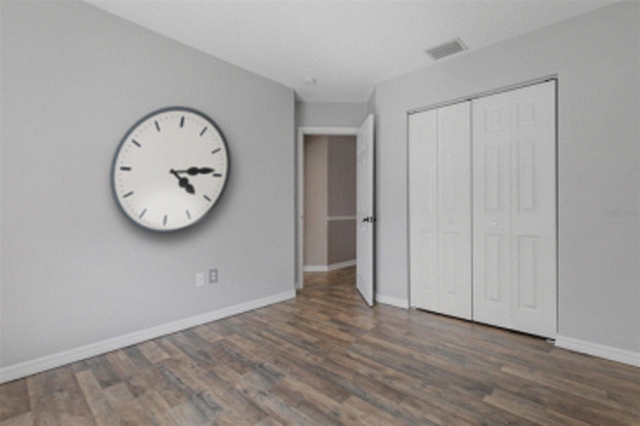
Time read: **4:14**
